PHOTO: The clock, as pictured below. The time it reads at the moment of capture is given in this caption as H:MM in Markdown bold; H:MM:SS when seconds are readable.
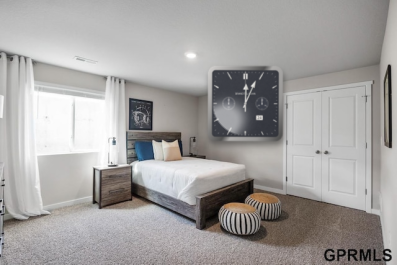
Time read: **12:04**
